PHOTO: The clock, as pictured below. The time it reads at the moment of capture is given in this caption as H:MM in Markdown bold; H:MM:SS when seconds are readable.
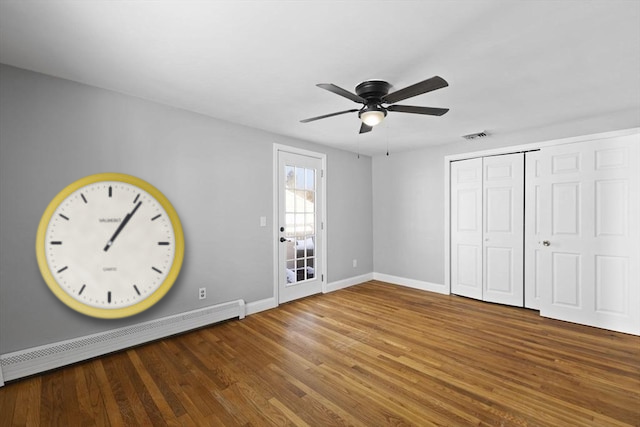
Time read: **1:06**
